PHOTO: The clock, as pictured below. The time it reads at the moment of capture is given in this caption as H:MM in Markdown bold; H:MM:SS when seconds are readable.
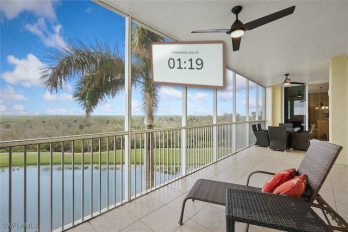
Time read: **1:19**
